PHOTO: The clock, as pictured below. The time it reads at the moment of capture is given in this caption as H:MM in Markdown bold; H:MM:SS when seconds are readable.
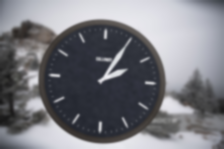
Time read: **2:05**
